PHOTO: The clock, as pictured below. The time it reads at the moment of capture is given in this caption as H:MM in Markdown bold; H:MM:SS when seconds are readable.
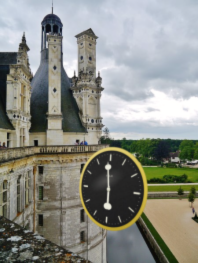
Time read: **5:59**
